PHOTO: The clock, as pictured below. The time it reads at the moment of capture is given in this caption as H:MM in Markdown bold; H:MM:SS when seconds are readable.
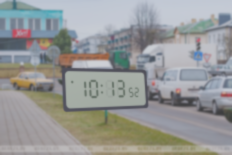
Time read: **10:13:52**
